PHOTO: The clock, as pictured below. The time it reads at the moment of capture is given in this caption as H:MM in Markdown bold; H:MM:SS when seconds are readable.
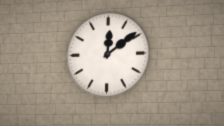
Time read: **12:09**
